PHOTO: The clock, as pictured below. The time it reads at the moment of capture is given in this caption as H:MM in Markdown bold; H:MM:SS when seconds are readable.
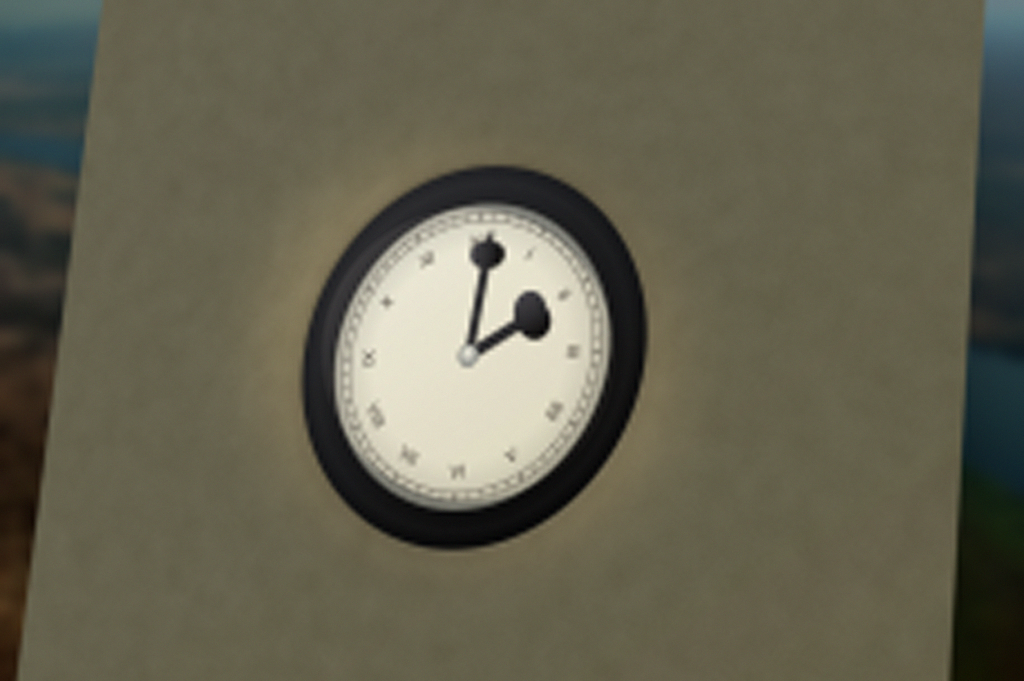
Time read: **2:01**
